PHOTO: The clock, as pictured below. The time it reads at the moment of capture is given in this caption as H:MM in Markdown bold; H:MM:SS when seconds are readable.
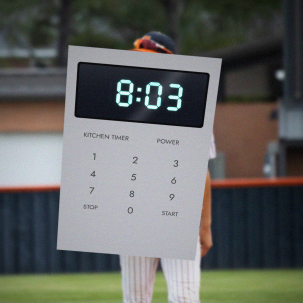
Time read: **8:03**
